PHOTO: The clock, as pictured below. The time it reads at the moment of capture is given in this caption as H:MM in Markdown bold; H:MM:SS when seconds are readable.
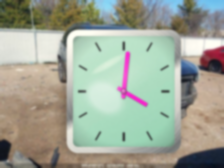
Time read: **4:01**
